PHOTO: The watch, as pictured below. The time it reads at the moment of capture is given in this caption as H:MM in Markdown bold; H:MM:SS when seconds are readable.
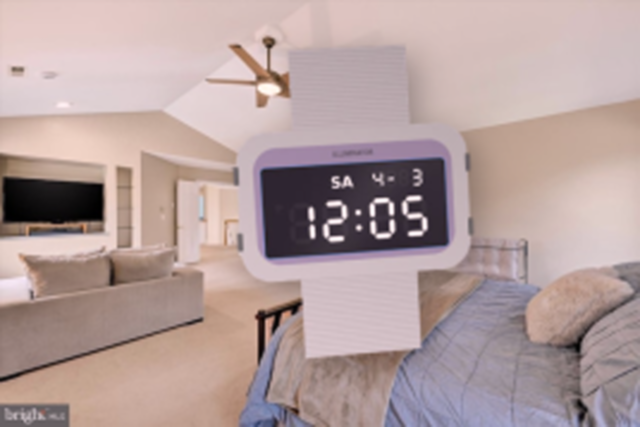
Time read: **12:05**
